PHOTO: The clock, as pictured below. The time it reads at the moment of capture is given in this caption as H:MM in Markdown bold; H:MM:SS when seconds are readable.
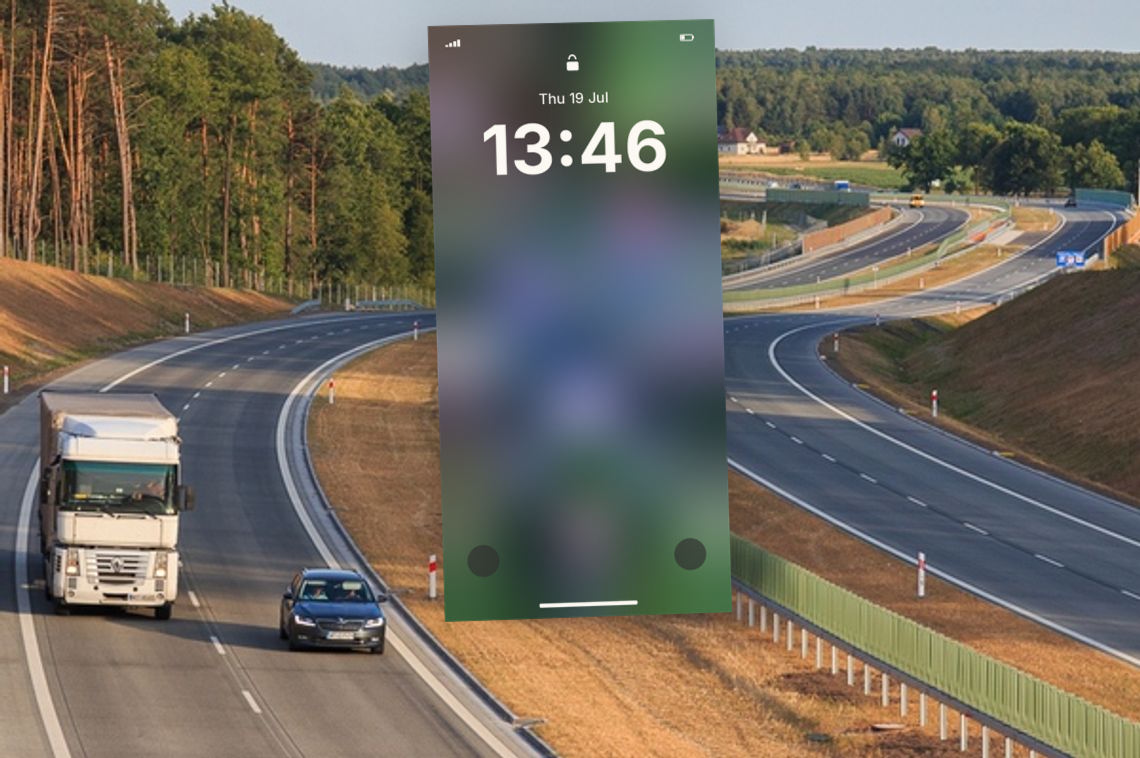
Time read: **13:46**
